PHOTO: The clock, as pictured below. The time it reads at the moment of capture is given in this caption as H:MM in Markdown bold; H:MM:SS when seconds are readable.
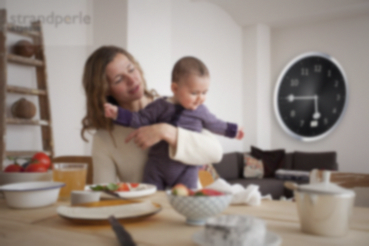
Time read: **5:45**
